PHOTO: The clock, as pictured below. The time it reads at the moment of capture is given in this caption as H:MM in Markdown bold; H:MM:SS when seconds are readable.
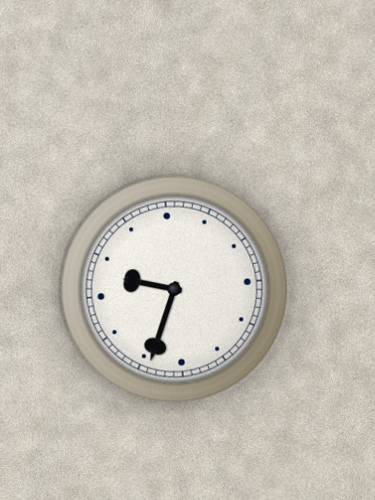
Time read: **9:34**
